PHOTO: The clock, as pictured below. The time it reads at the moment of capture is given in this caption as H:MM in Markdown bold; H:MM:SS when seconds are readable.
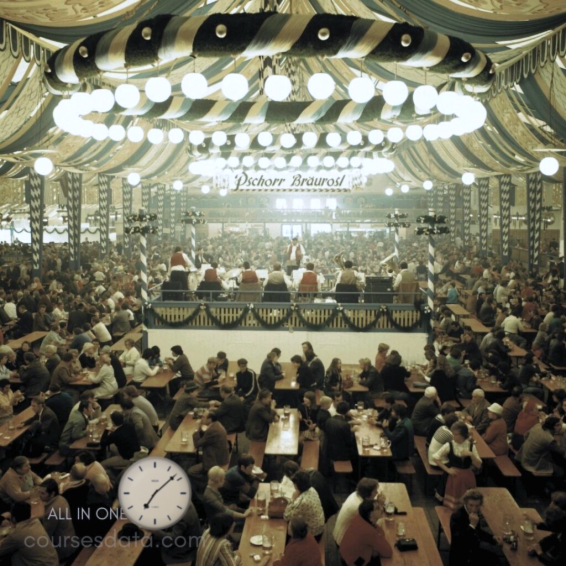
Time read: **7:08**
